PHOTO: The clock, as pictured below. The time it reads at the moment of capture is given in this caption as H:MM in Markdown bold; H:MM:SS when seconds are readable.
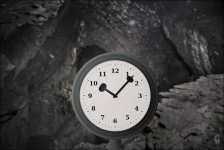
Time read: **10:07**
